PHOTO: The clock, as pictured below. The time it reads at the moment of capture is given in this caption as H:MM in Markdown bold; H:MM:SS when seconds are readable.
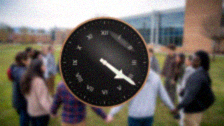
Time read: **4:21**
